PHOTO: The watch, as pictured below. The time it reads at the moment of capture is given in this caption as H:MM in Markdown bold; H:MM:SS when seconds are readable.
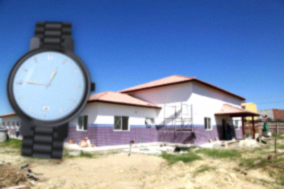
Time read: **12:46**
